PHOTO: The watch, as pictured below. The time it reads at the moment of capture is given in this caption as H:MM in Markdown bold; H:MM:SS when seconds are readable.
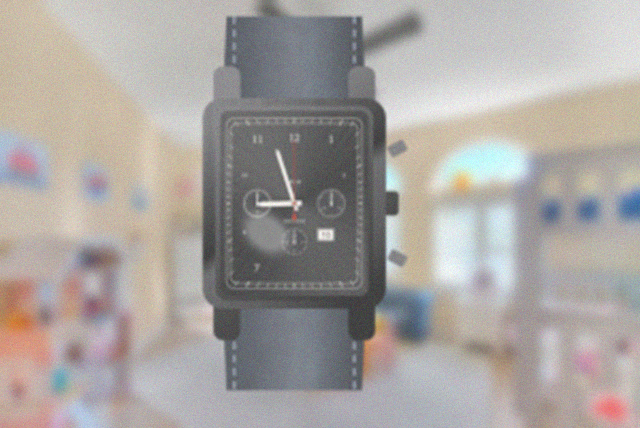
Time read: **8:57**
